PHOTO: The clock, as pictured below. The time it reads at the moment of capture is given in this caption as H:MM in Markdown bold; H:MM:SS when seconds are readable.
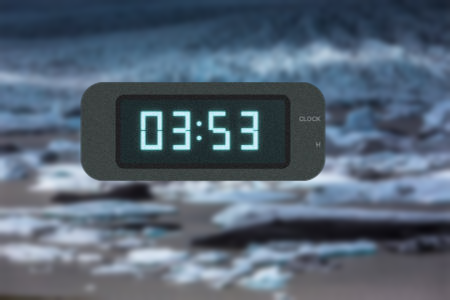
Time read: **3:53**
